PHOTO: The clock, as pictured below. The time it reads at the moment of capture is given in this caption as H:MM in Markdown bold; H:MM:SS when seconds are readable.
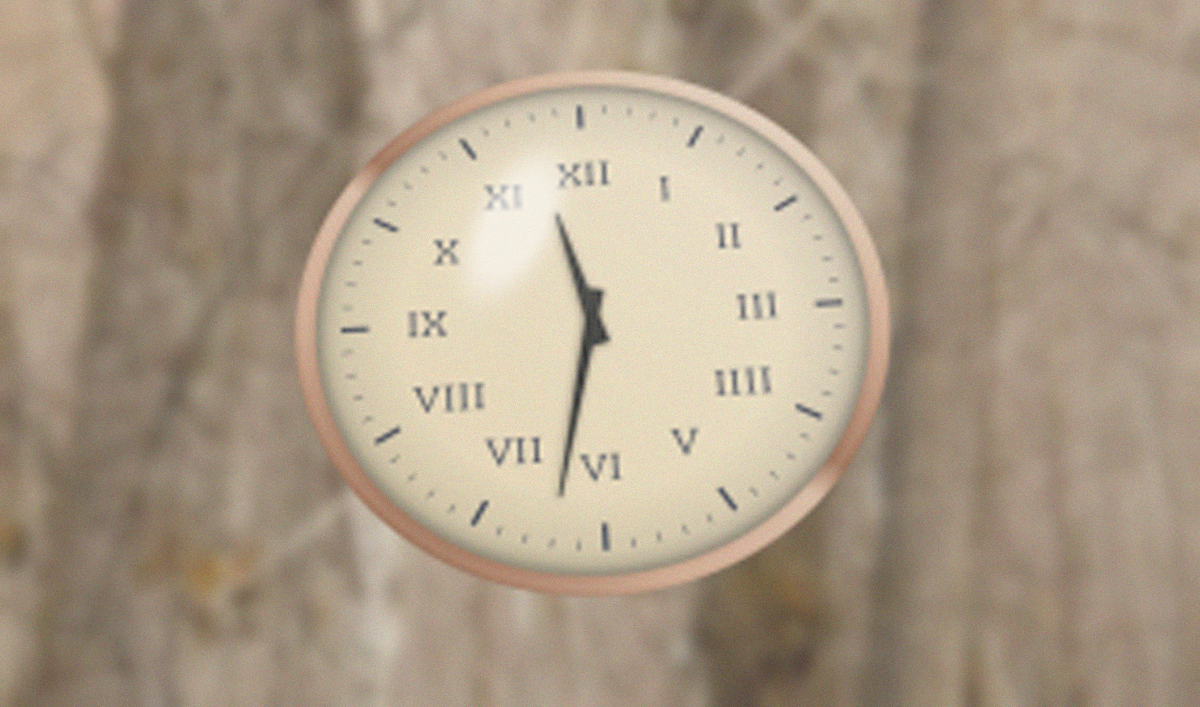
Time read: **11:32**
